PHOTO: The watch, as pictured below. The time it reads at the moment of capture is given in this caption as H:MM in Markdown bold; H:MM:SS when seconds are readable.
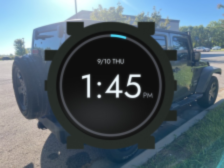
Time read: **1:45**
